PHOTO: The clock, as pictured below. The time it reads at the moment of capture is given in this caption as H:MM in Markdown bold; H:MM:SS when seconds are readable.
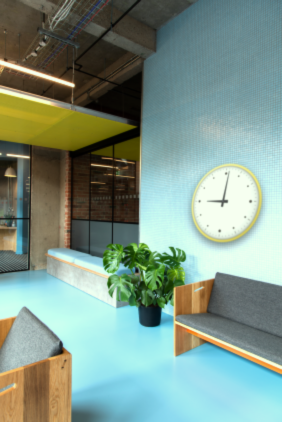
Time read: **9:01**
